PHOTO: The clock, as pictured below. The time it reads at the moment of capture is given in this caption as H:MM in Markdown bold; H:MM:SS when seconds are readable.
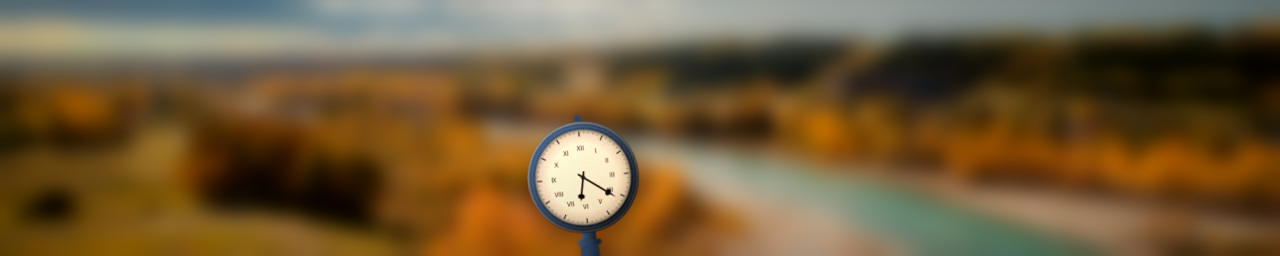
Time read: **6:21**
